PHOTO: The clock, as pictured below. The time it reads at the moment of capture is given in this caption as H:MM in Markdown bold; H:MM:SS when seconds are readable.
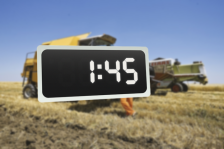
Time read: **1:45**
